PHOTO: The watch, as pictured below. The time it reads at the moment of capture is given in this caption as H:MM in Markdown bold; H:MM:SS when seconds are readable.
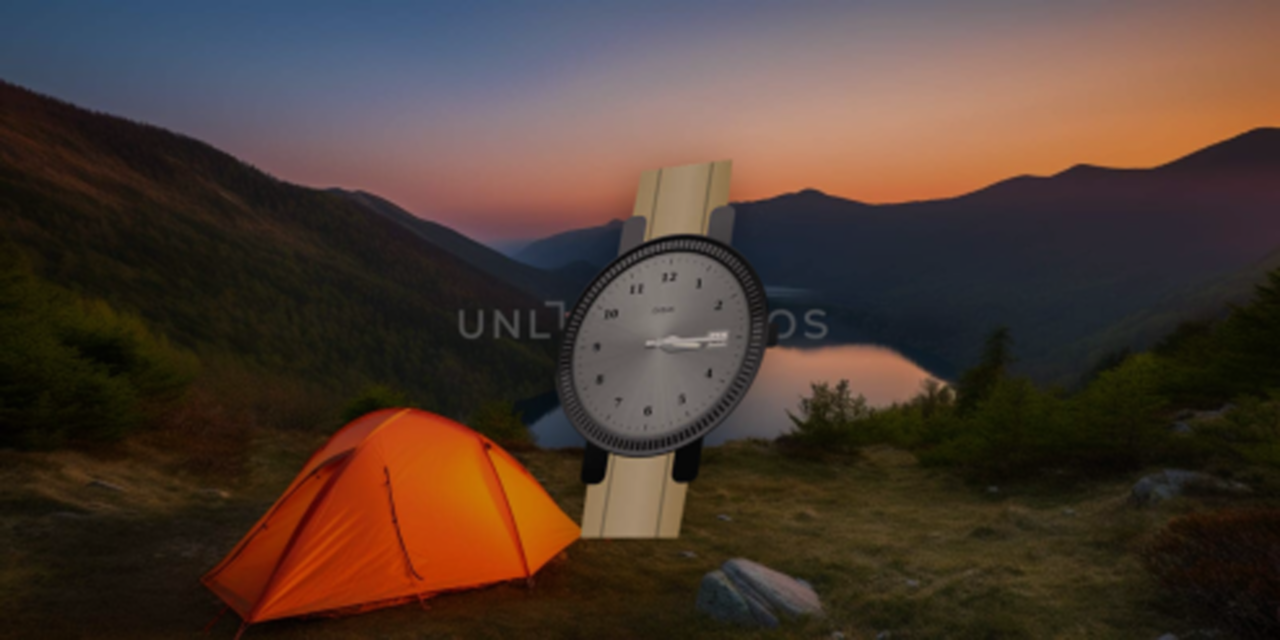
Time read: **3:15**
